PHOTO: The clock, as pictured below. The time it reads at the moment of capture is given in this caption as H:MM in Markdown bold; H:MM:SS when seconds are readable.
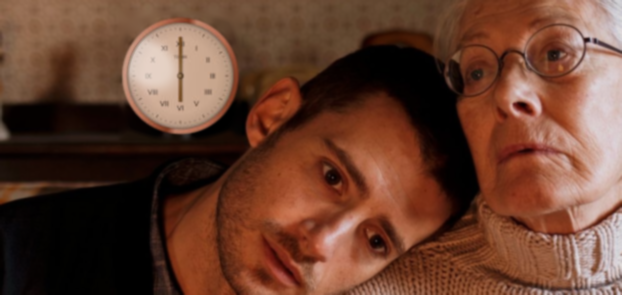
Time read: **6:00**
